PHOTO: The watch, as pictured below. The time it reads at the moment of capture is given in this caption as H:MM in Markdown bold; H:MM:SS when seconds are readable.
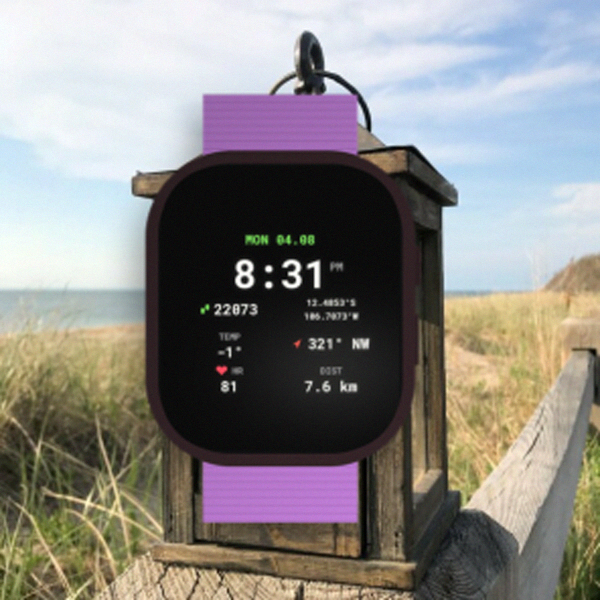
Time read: **8:31**
